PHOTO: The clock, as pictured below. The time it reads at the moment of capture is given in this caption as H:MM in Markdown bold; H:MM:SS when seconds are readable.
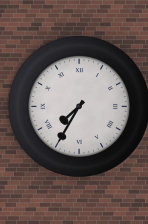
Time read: **7:35**
